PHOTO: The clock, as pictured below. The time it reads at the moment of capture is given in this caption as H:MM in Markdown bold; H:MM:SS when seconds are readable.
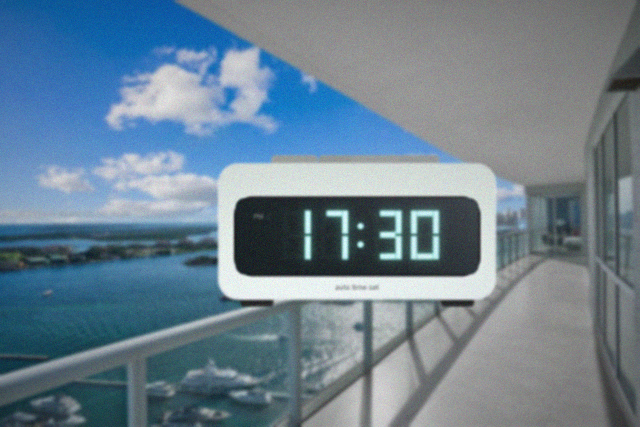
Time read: **17:30**
